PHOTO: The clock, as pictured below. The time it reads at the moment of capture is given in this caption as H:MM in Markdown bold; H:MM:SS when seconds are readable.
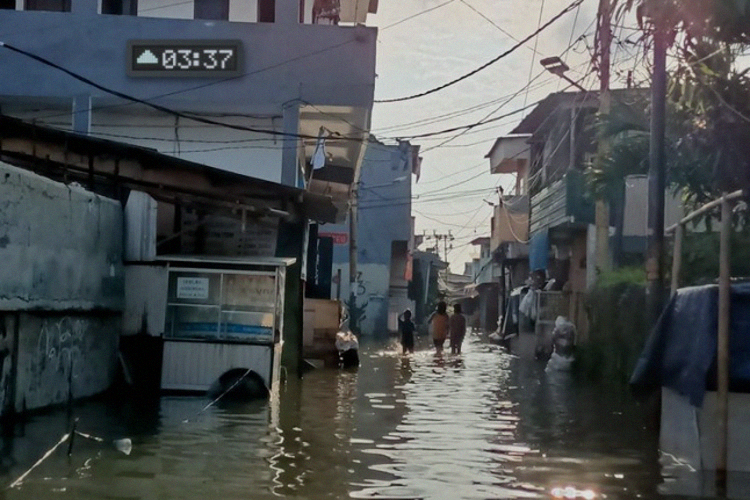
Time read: **3:37**
